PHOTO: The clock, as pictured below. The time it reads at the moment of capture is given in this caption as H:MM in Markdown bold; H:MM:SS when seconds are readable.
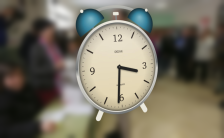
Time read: **3:31**
